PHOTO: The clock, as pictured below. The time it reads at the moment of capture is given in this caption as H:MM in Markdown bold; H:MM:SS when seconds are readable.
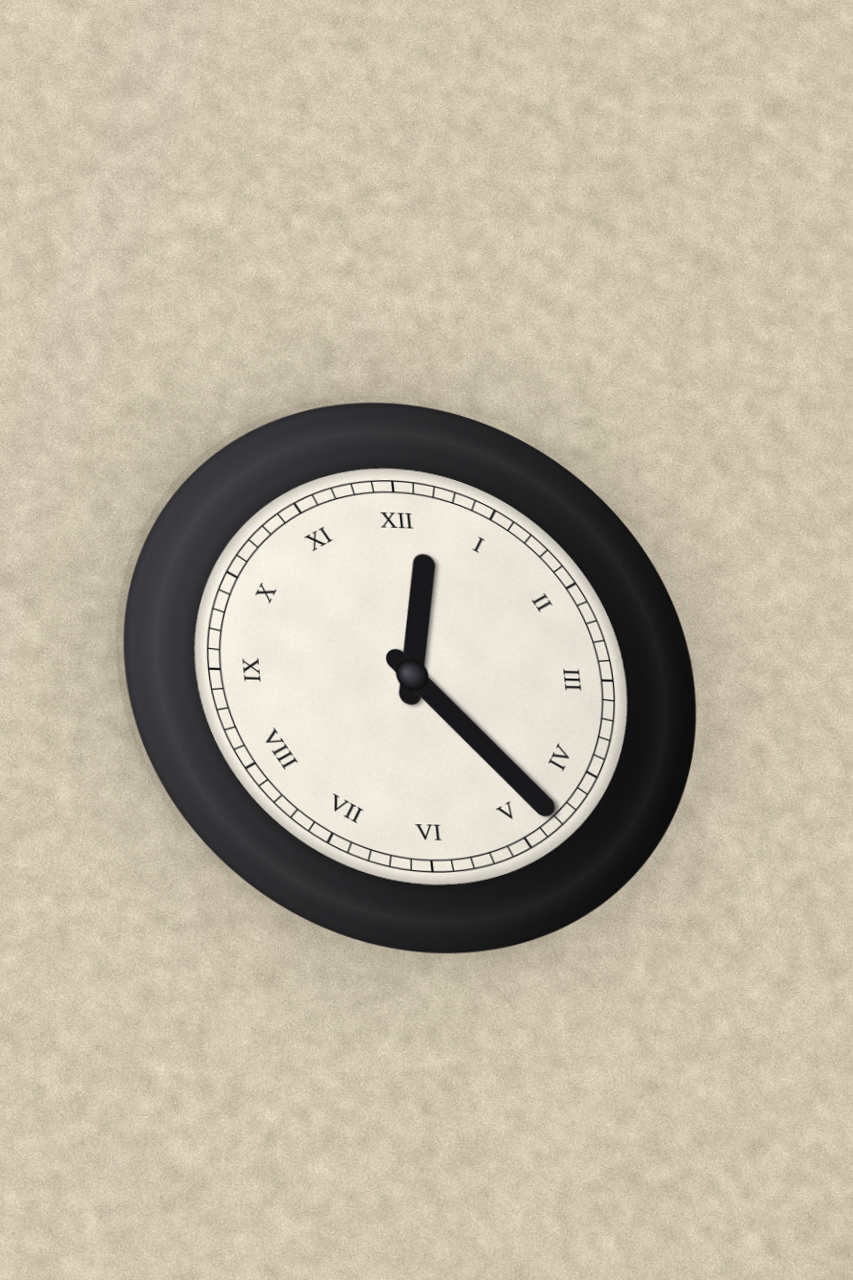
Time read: **12:23**
